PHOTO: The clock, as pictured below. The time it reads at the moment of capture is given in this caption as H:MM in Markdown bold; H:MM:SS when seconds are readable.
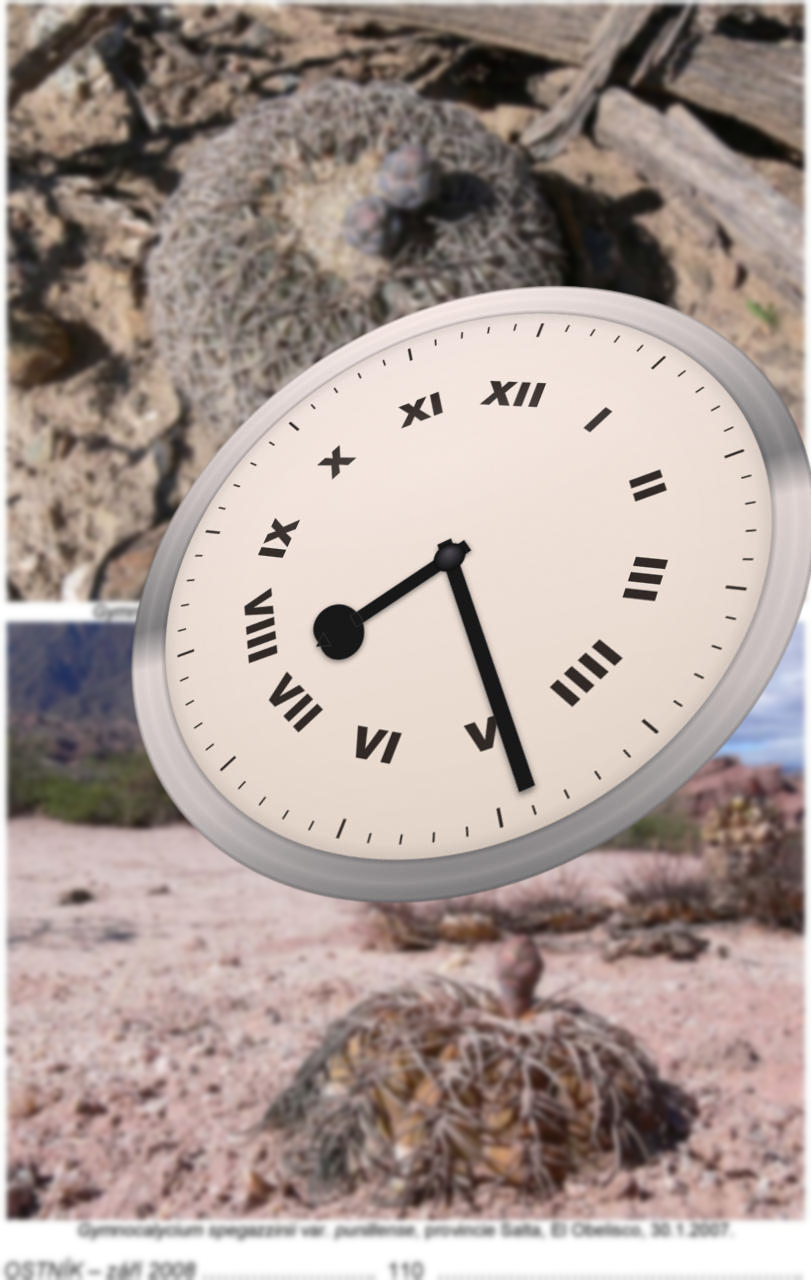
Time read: **7:24**
